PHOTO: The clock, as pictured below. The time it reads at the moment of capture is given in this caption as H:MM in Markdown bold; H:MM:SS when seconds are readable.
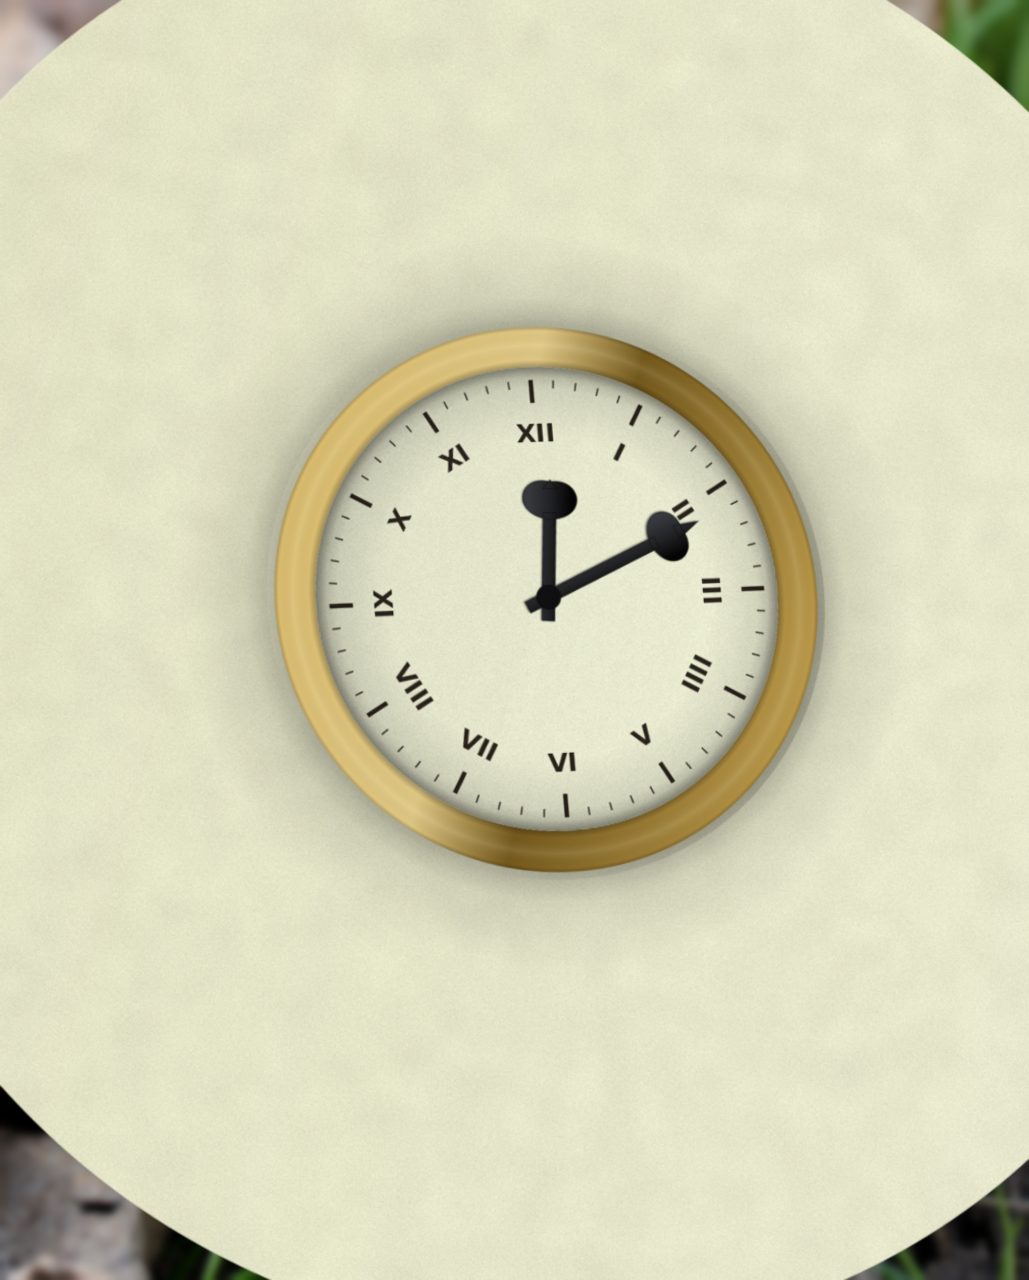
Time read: **12:11**
